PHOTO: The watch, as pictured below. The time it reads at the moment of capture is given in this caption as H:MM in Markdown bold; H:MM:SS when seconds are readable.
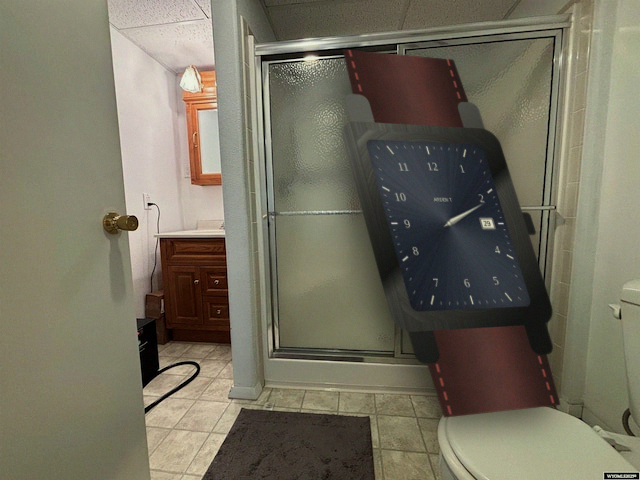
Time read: **2:11**
